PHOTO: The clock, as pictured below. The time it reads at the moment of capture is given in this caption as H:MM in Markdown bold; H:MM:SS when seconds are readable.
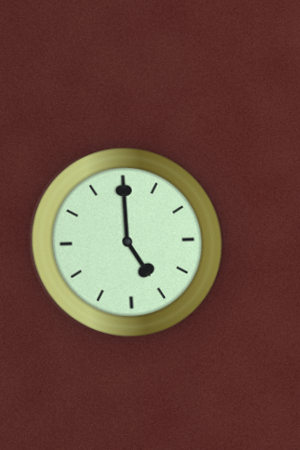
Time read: **5:00**
